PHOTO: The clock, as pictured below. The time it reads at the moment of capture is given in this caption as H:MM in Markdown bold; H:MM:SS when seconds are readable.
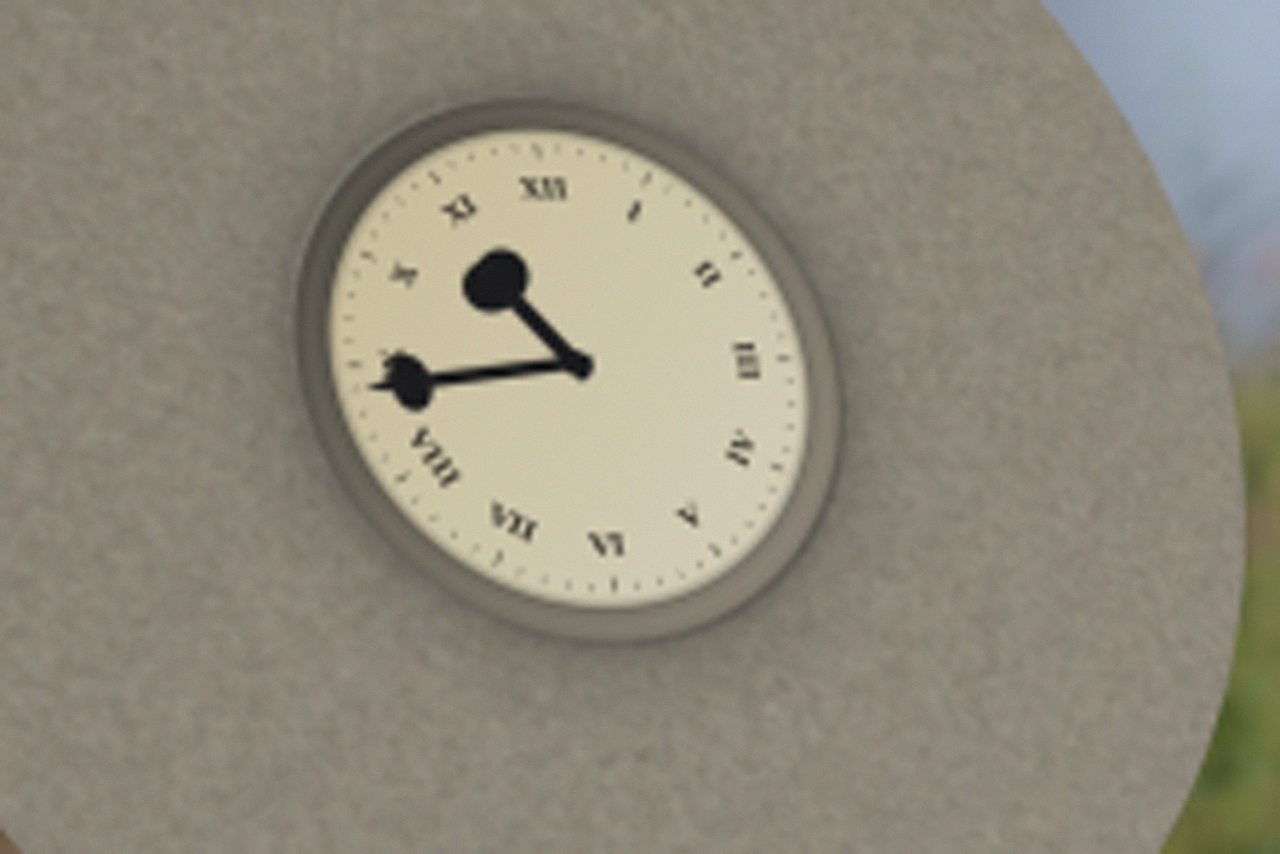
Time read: **10:44**
